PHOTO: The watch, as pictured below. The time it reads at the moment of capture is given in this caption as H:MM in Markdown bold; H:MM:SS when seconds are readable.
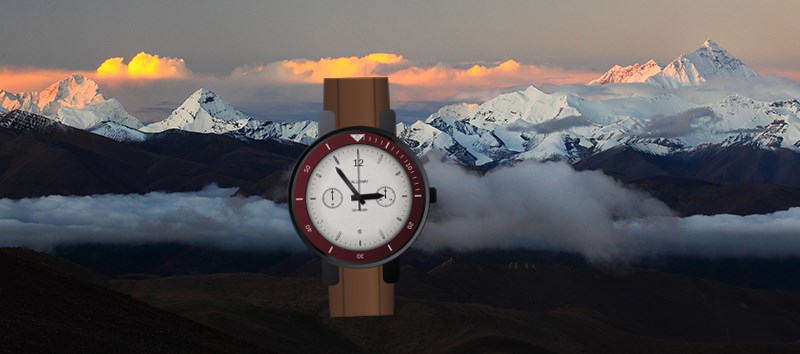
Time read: **2:54**
